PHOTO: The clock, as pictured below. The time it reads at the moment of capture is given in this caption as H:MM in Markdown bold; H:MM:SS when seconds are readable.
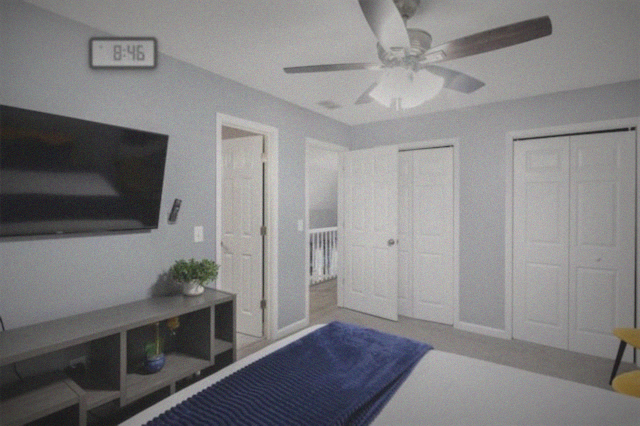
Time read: **8:46**
